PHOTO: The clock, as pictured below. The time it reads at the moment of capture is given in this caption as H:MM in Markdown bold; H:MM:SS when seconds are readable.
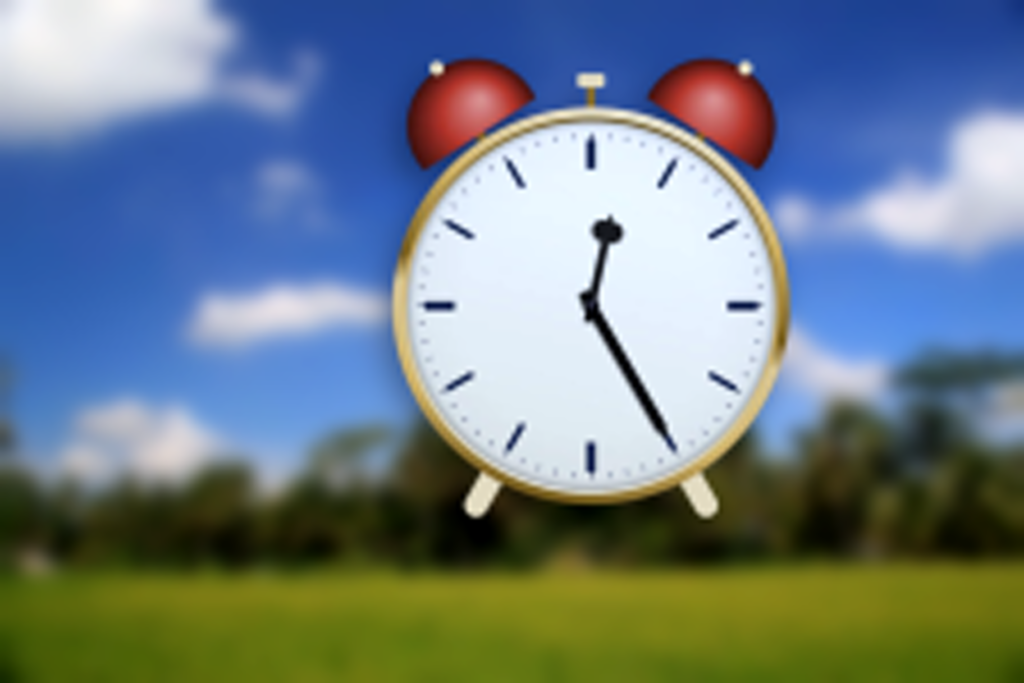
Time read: **12:25**
